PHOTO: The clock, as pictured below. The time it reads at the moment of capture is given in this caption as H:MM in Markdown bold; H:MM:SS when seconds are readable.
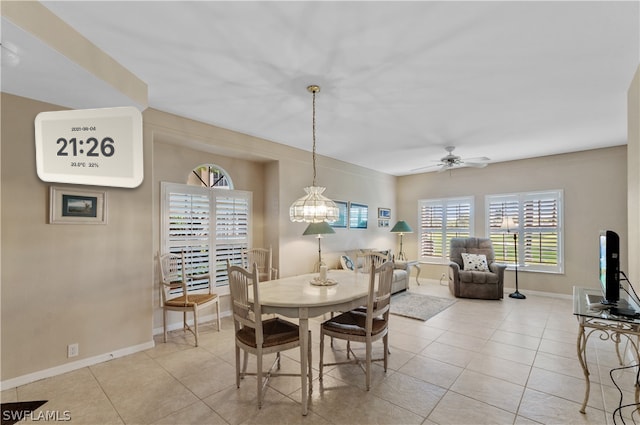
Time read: **21:26**
